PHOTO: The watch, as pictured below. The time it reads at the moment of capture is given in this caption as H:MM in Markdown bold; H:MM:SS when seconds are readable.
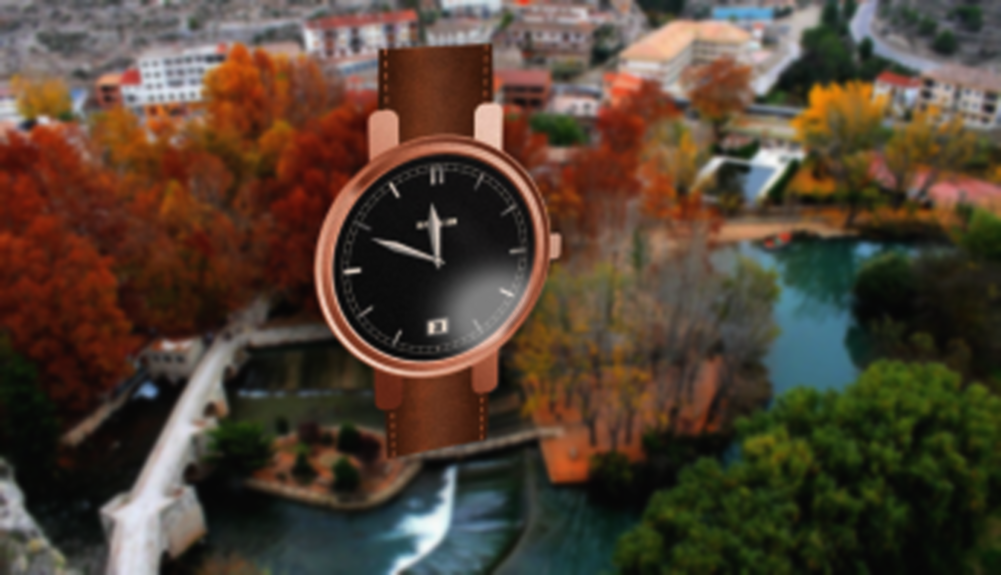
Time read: **11:49**
